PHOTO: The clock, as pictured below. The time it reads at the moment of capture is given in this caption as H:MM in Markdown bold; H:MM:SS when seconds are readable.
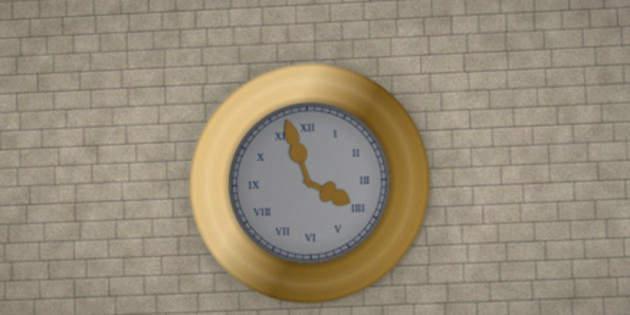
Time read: **3:57**
